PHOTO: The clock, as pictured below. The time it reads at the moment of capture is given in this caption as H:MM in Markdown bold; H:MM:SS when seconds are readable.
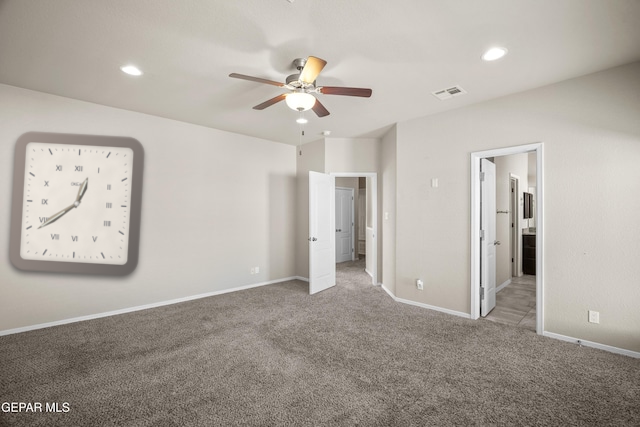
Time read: **12:39**
